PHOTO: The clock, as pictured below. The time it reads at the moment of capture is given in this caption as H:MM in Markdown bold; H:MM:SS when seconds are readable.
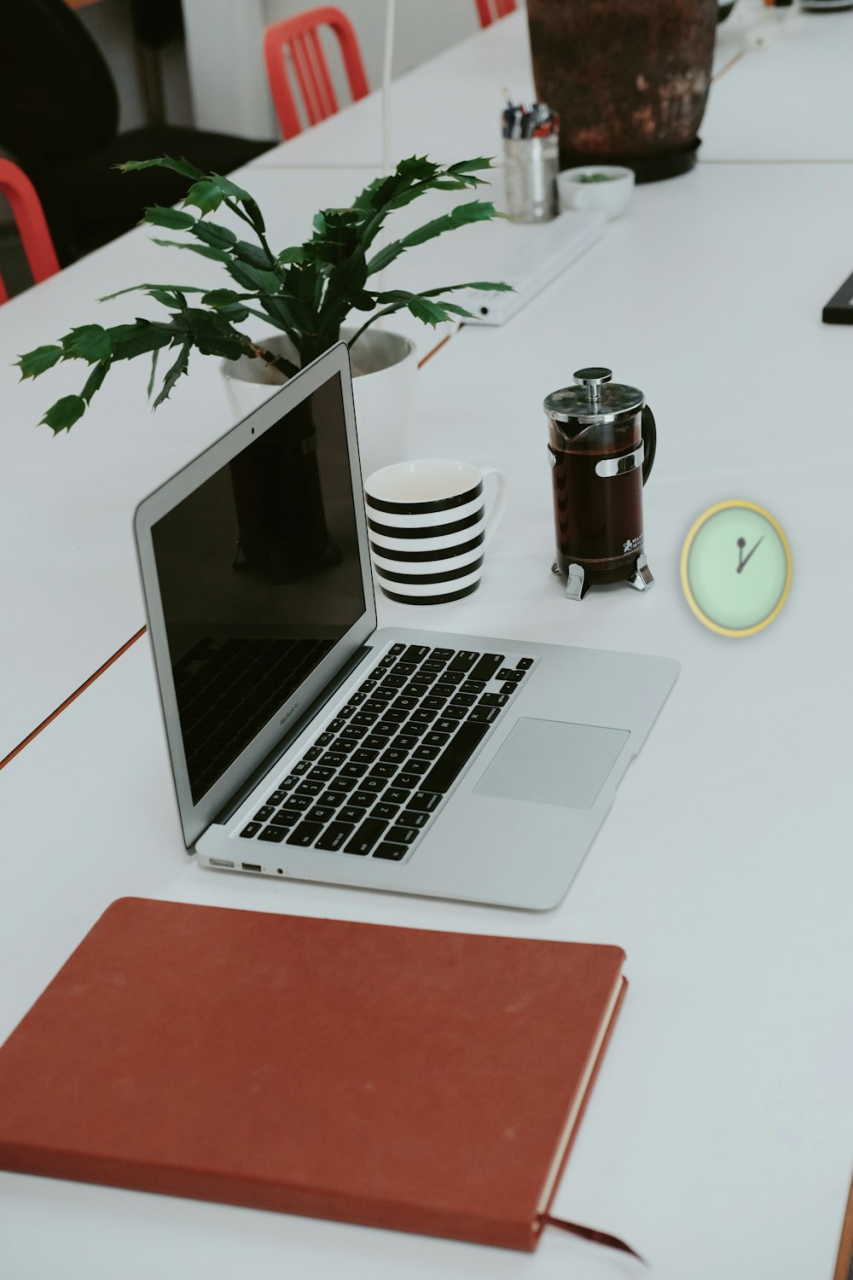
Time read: **12:07**
